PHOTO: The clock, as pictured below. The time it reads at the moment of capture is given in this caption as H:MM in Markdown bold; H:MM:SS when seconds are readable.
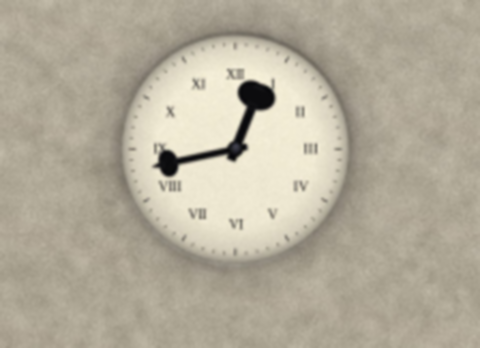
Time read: **12:43**
